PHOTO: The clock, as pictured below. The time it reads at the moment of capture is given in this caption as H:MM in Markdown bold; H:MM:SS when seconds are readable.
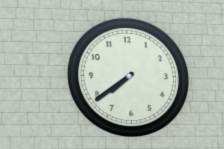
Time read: **7:39**
